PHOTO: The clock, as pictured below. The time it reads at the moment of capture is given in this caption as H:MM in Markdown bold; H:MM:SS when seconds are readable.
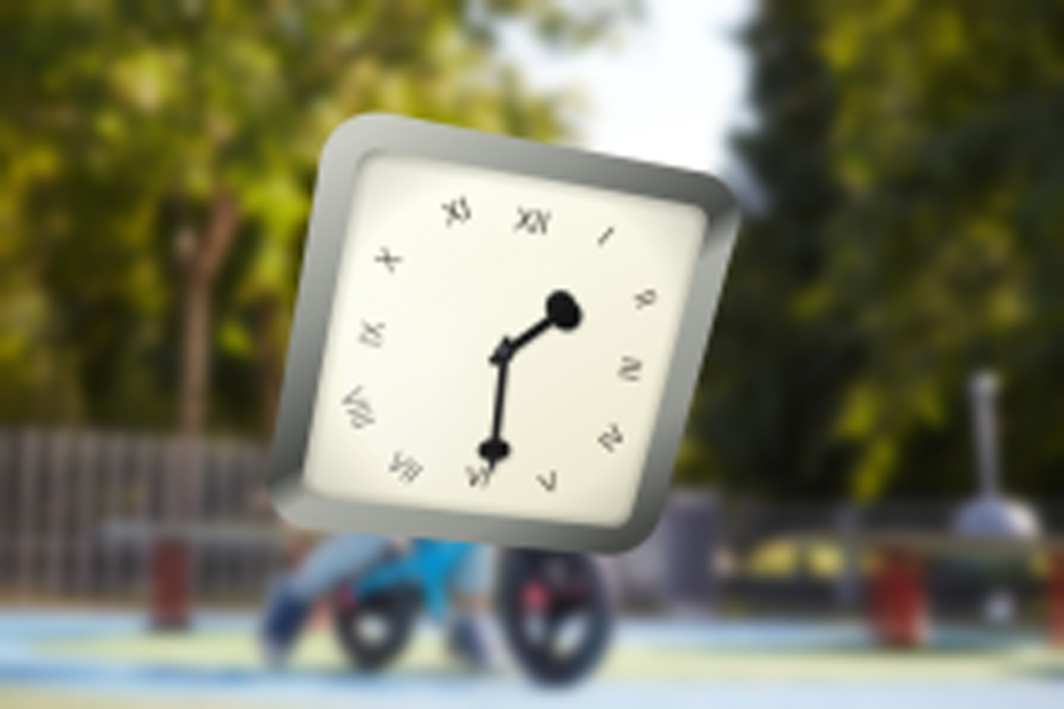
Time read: **1:29**
